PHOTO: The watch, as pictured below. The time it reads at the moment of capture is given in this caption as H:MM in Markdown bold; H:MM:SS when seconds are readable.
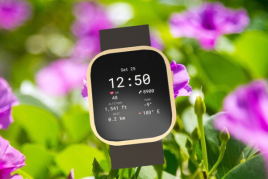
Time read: **12:50**
